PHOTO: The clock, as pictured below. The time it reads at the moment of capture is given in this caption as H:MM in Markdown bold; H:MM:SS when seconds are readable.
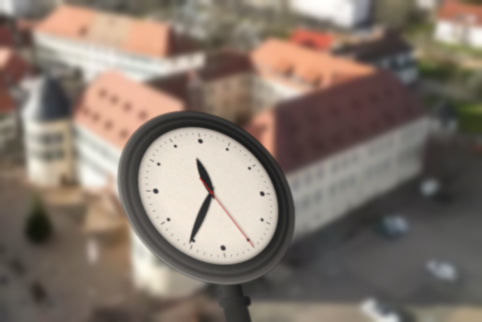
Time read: **11:35:25**
